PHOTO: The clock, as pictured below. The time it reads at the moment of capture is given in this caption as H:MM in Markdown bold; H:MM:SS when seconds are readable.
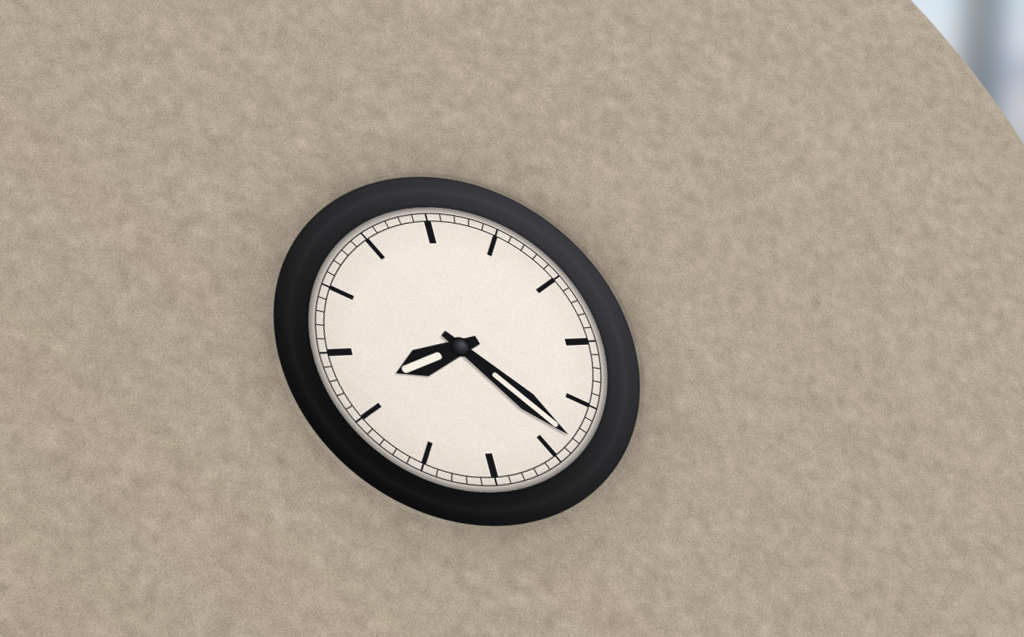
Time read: **8:23**
